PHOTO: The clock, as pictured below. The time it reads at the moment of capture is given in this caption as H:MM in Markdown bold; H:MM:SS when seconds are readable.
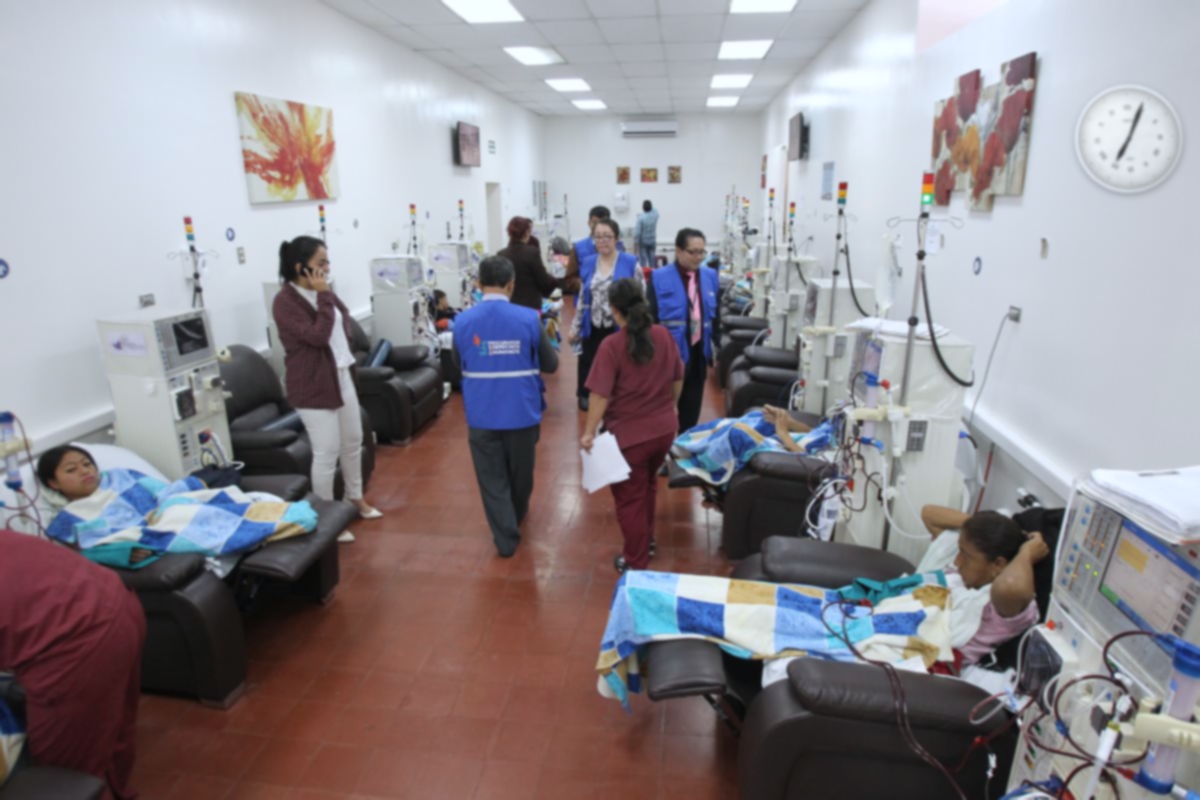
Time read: **7:04**
